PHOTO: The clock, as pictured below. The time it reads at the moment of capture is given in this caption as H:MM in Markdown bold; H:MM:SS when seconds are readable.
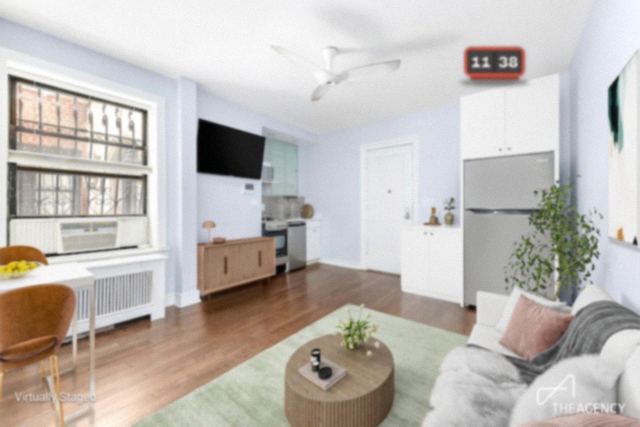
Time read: **11:38**
